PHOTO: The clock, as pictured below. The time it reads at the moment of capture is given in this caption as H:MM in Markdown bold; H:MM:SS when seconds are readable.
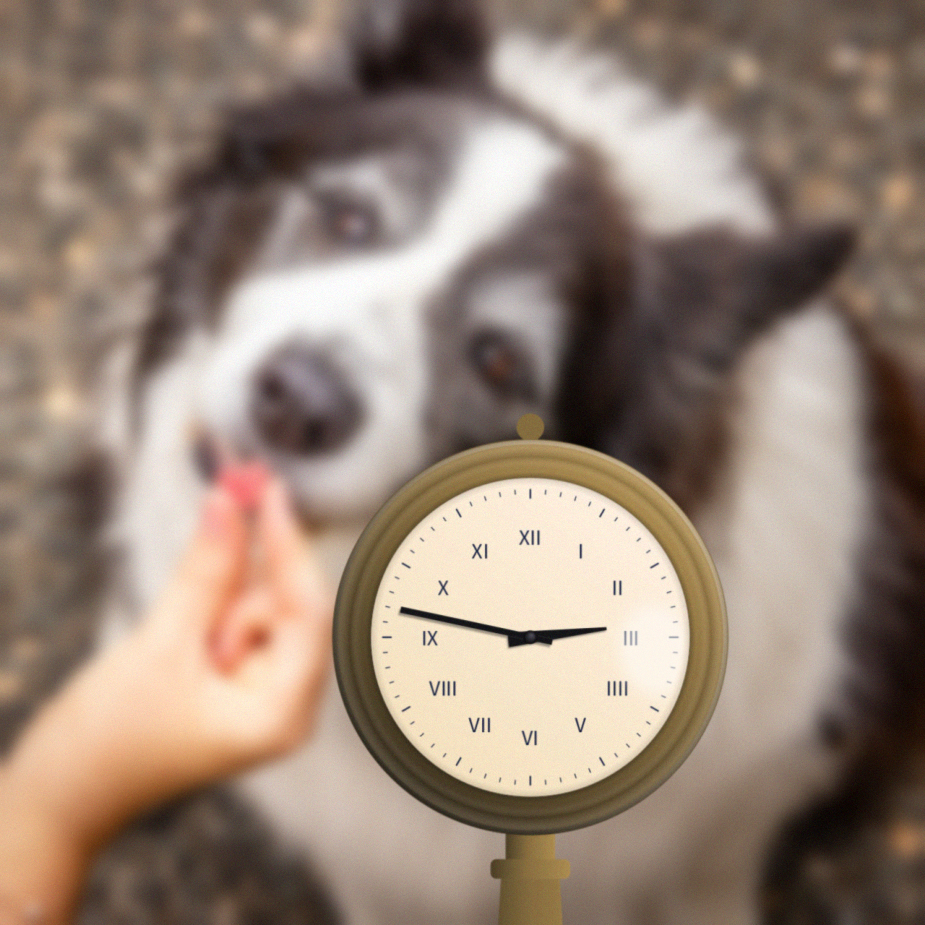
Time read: **2:47**
